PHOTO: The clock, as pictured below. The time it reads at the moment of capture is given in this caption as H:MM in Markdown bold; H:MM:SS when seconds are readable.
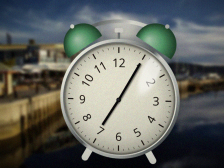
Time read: **7:05**
